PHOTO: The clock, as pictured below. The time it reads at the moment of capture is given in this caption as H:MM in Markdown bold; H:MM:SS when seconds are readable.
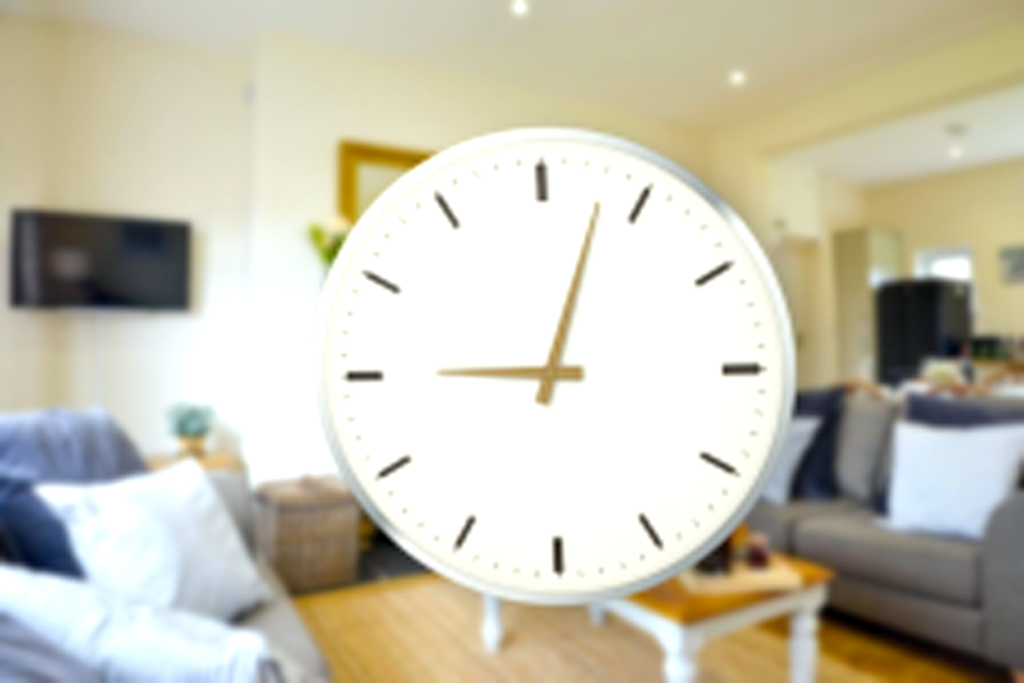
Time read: **9:03**
